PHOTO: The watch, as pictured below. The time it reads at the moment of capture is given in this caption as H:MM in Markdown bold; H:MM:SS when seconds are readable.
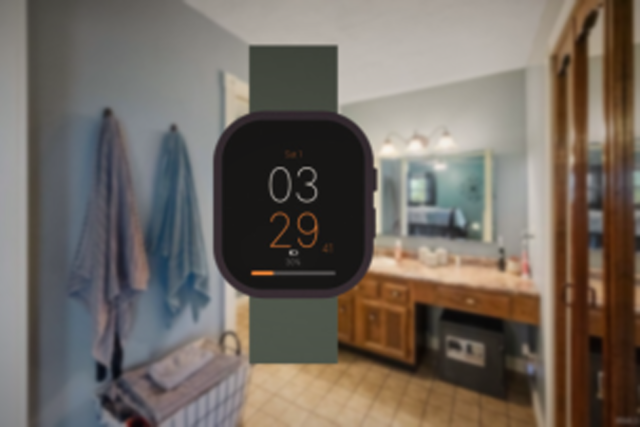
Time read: **3:29**
